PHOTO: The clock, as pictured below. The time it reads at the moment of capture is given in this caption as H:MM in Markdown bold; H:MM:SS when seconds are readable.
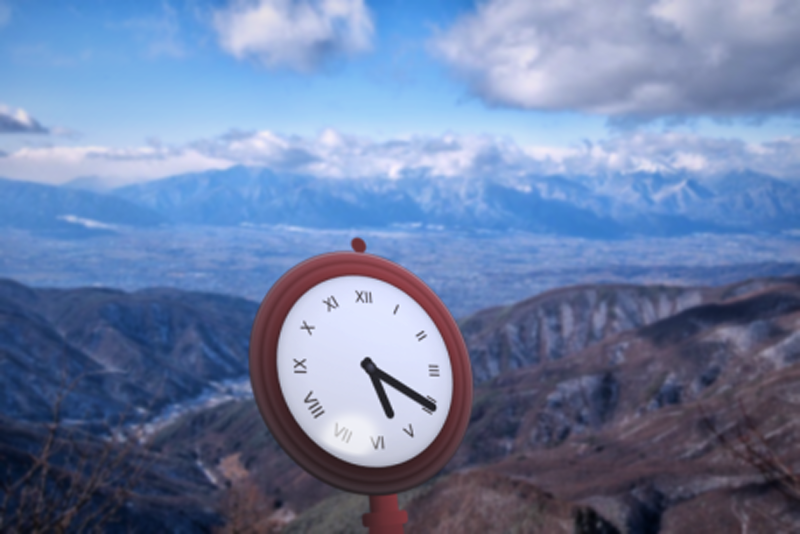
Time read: **5:20**
